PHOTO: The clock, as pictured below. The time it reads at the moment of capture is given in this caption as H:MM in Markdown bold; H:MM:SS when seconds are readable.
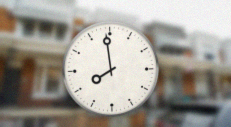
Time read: **7:59**
